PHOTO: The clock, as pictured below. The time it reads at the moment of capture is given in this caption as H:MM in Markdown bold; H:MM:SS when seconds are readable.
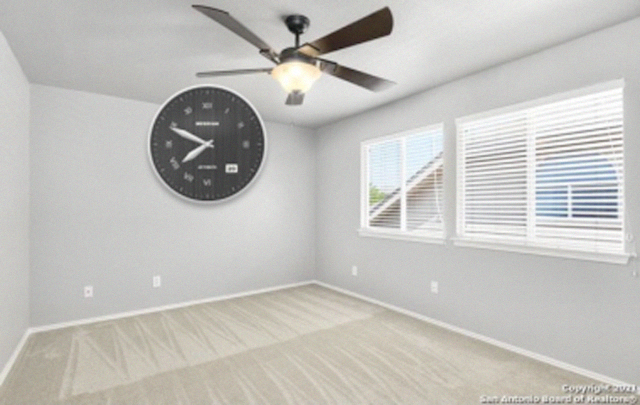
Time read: **7:49**
